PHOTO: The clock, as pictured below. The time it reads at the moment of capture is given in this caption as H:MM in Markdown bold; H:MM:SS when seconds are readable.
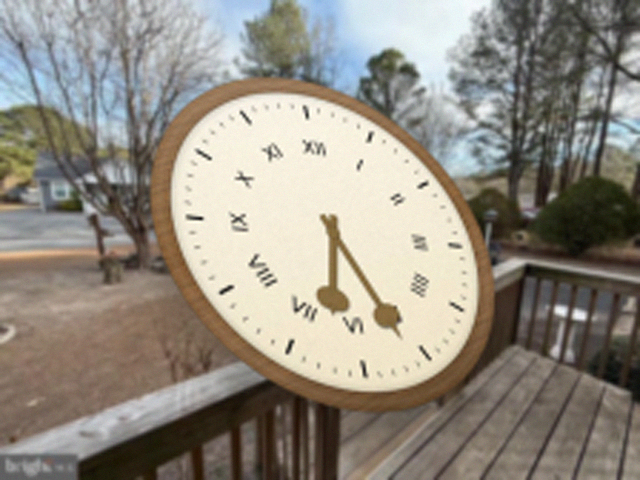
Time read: **6:26**
